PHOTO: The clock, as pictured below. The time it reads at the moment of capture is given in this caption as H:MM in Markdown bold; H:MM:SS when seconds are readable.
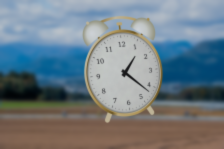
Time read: **1:22**
